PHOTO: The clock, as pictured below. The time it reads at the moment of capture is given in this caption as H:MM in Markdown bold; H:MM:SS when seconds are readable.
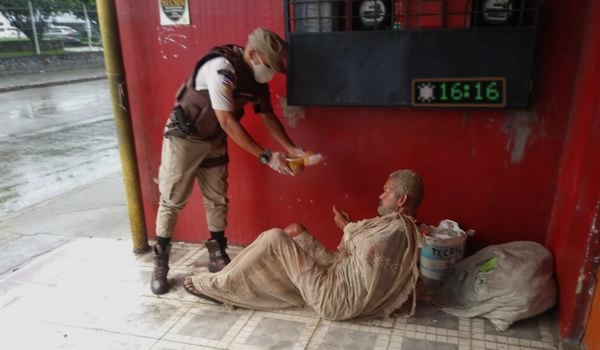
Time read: **16:16**
